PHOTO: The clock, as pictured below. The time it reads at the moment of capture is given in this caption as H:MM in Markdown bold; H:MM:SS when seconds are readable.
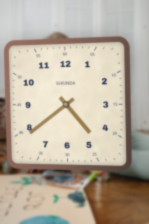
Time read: **4:39**
